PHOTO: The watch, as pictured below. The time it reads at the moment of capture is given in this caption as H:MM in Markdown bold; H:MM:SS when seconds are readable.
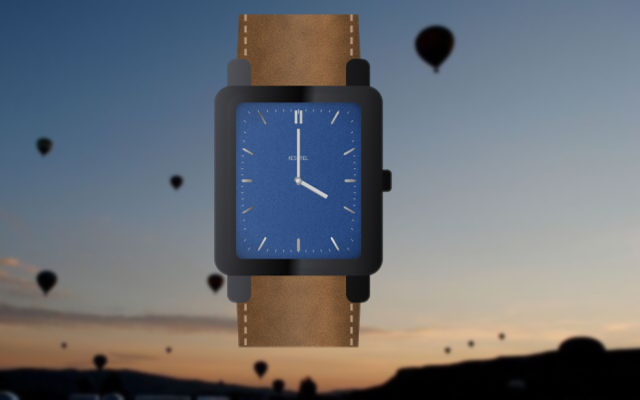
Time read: **4:00**
